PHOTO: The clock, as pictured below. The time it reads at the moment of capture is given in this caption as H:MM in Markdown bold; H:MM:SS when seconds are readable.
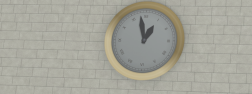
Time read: **12:58**
